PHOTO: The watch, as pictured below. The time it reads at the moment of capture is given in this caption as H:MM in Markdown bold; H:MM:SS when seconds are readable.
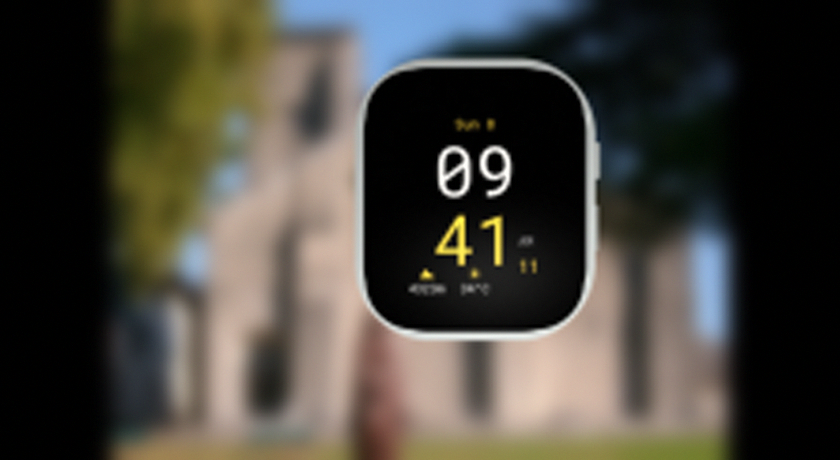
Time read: **9:41**
